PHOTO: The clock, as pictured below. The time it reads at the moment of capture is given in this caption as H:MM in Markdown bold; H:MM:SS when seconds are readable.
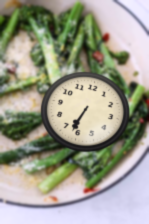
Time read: **6:32**
